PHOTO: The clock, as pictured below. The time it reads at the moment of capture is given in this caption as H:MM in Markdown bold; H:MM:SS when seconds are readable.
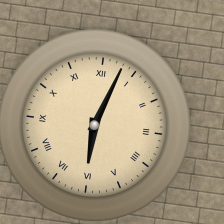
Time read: **6:03**
